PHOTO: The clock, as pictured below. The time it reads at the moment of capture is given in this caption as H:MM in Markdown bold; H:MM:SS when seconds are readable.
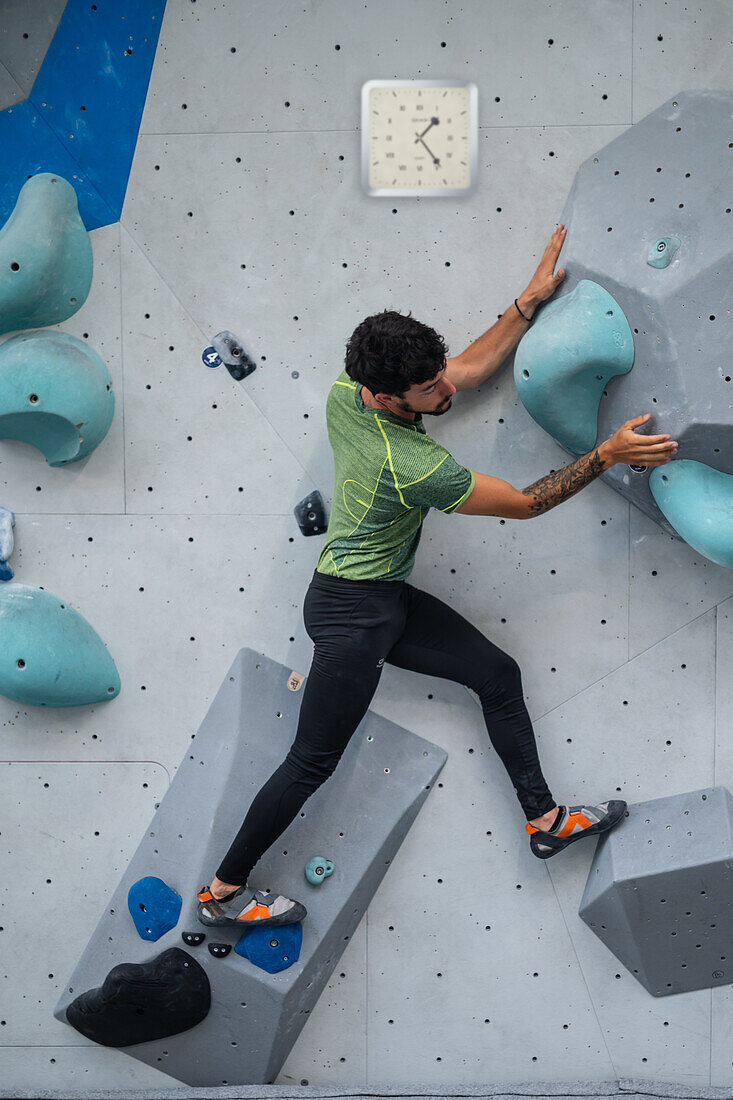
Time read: **1:24**
